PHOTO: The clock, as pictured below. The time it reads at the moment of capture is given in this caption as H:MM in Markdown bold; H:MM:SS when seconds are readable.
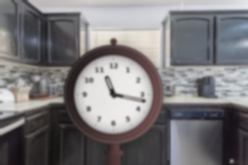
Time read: **11:17**
